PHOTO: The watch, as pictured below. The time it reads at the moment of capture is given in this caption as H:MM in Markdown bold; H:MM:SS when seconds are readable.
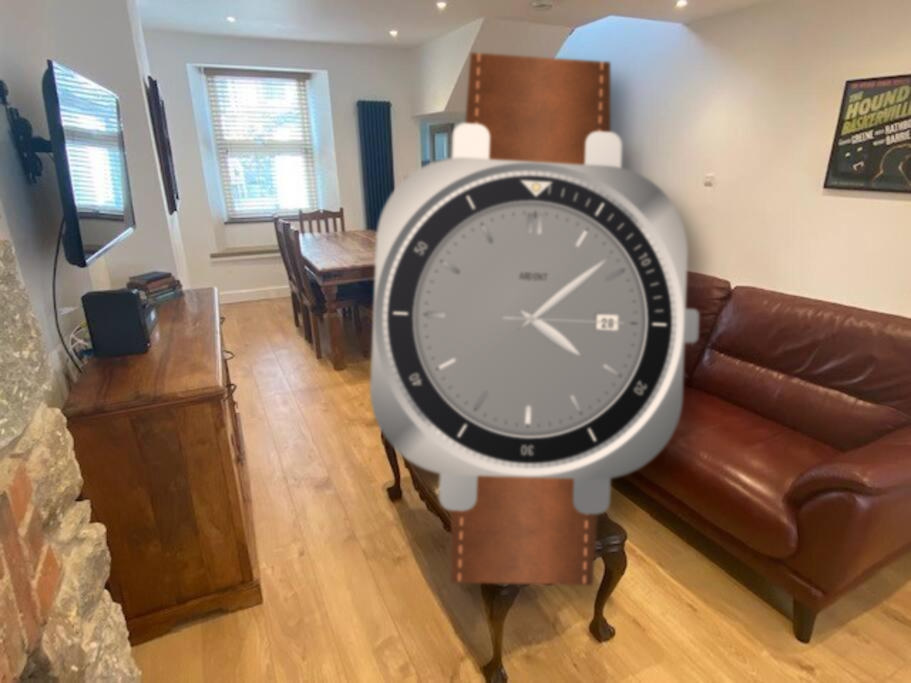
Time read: **4:08:15**
